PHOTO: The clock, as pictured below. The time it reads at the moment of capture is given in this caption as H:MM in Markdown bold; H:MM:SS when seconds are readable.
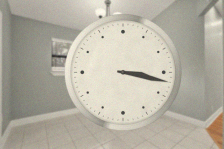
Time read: **3:17**
